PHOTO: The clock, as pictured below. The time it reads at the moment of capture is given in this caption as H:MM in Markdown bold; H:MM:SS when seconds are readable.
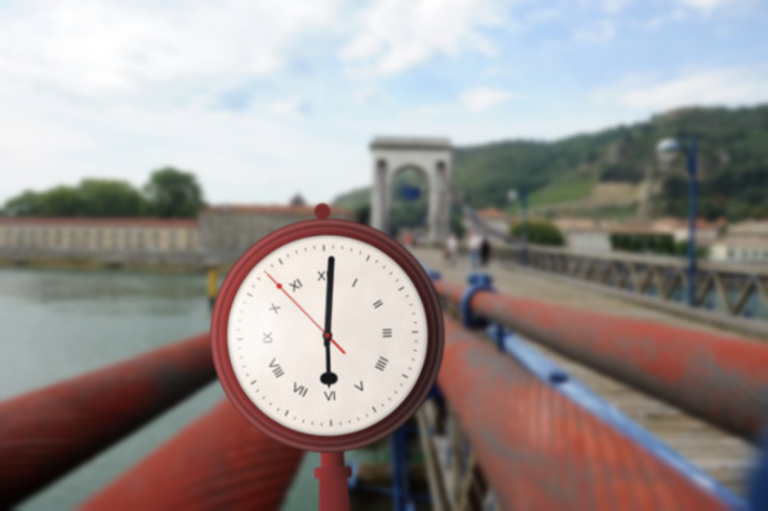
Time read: **6:00:53**
